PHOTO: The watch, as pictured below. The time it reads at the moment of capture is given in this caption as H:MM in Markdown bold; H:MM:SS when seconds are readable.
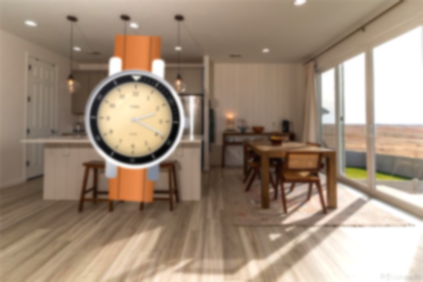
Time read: **2:19**
